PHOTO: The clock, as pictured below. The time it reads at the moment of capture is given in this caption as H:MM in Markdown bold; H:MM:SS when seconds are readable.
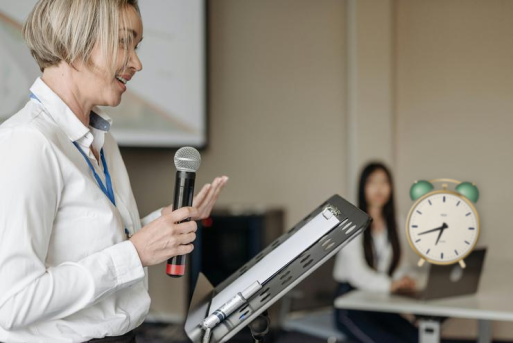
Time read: **6:42**
